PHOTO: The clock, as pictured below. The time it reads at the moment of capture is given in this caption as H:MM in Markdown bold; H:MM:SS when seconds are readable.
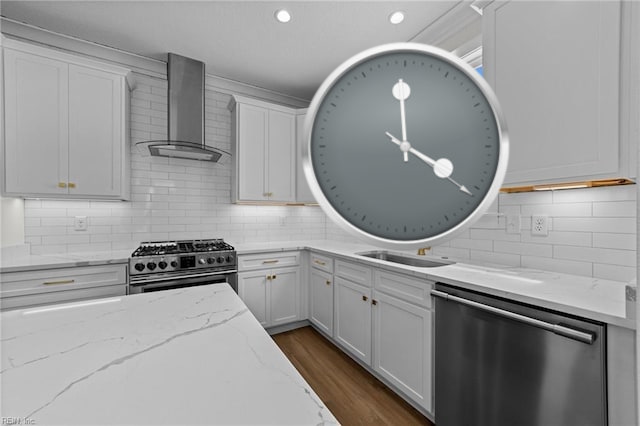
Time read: **3:59:21**
